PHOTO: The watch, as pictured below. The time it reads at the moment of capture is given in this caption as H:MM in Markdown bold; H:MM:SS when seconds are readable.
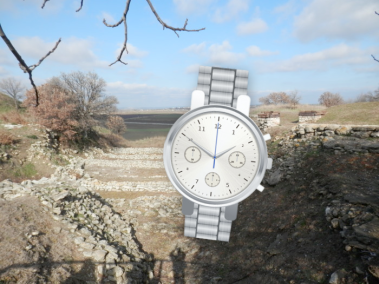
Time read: **1:50**
